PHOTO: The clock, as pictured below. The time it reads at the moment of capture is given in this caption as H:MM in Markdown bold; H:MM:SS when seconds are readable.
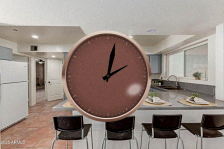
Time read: **2:02**
